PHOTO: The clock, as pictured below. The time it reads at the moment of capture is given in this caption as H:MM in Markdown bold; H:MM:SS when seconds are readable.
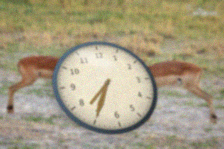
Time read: **7:35**
